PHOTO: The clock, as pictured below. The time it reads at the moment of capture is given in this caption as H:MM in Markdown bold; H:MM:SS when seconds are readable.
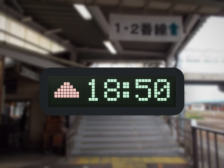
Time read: **18:50**
